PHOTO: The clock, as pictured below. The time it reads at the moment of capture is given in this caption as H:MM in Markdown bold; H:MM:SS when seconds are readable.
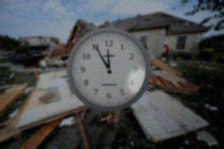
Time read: **11:55**
